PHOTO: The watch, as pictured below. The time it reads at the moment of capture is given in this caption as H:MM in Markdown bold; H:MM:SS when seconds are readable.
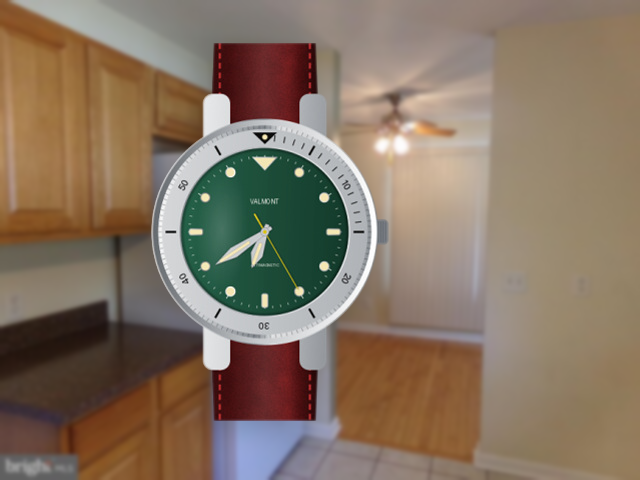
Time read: **6:39:25**
